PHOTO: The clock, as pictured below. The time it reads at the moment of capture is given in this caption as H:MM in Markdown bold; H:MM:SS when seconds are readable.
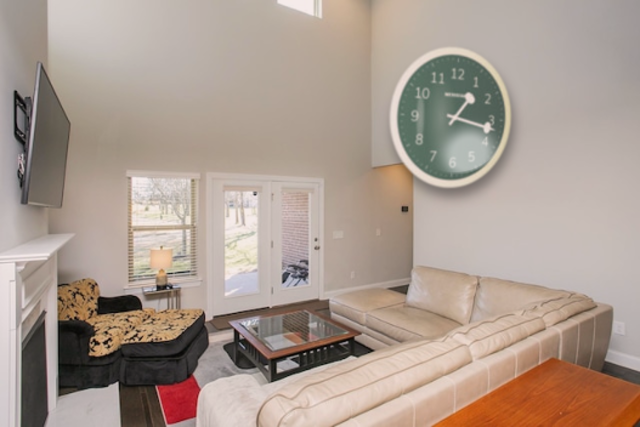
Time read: **1:17**
